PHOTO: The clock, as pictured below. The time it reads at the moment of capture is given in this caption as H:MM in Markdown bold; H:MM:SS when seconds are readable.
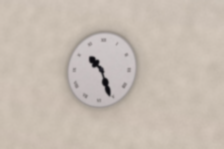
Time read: **10:26**
